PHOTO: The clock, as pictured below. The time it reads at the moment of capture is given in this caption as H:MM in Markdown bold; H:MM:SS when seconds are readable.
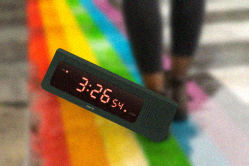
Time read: **3:26:54**
